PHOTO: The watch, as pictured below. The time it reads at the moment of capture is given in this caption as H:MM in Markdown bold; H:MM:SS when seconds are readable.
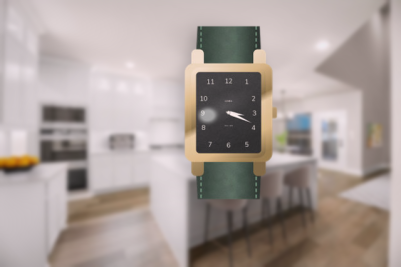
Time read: **3:19**
